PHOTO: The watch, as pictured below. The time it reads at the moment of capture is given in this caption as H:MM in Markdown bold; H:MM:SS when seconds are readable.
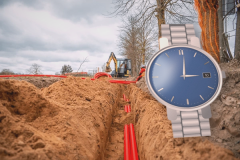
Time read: **3:01**
